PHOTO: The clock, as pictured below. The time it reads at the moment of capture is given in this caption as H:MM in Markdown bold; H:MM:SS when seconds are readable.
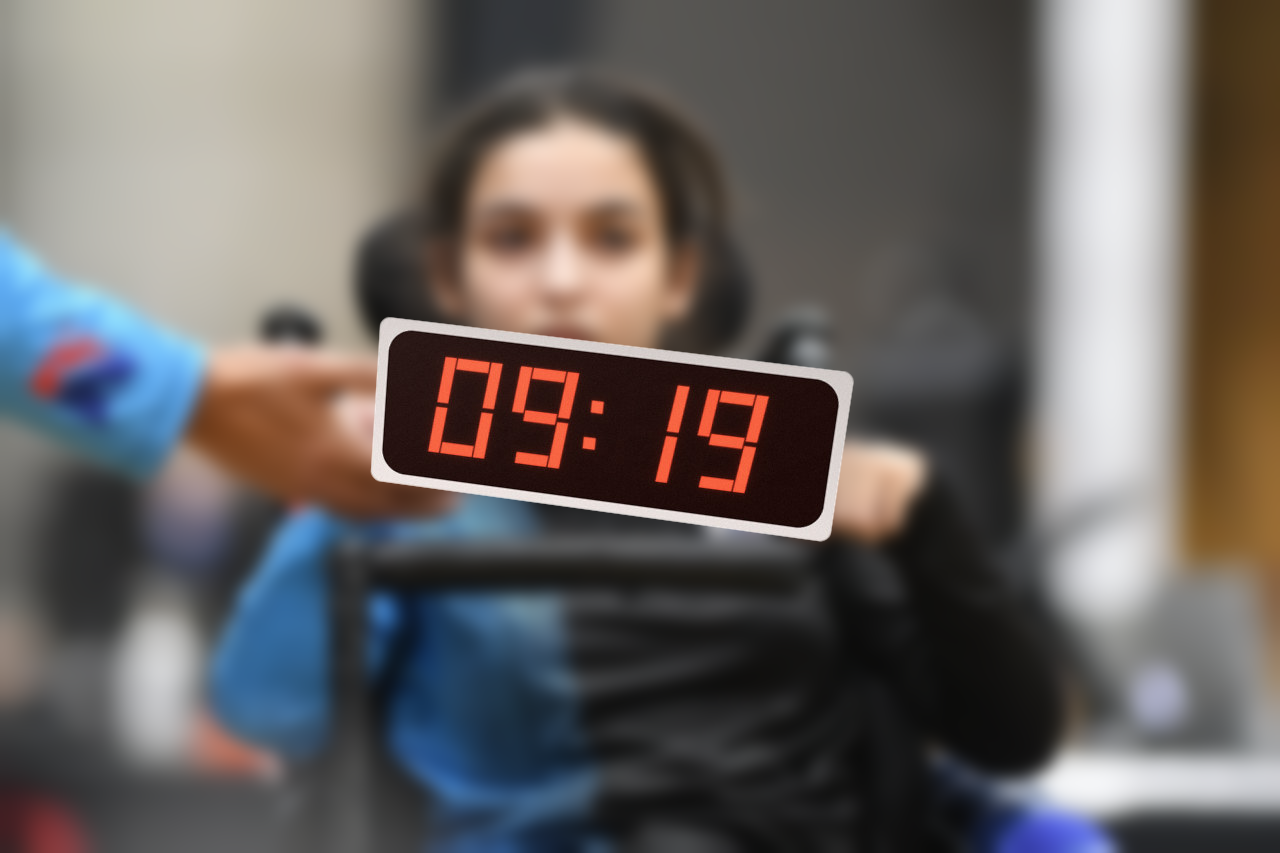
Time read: **9:19**
